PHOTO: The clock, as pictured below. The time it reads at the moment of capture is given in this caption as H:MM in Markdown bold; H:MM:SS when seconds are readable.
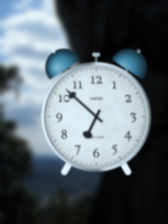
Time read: **6:52**
